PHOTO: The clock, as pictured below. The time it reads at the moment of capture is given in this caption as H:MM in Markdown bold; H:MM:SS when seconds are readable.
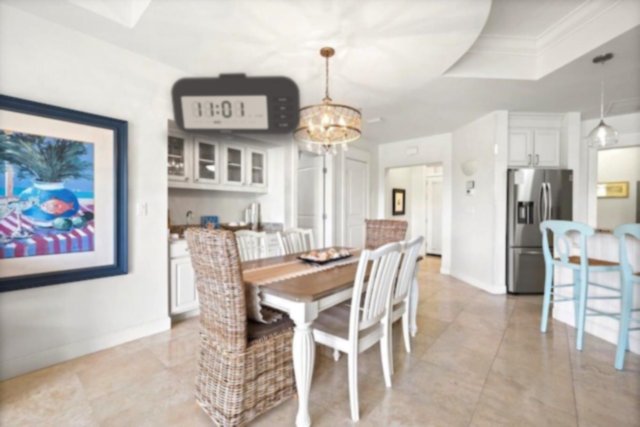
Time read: **11:01**
